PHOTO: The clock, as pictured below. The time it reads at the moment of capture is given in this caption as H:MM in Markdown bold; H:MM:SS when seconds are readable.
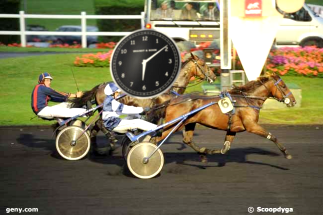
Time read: **6:09**
